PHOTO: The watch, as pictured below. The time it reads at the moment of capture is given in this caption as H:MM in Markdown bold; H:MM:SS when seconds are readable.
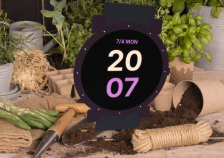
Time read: **20:07**
